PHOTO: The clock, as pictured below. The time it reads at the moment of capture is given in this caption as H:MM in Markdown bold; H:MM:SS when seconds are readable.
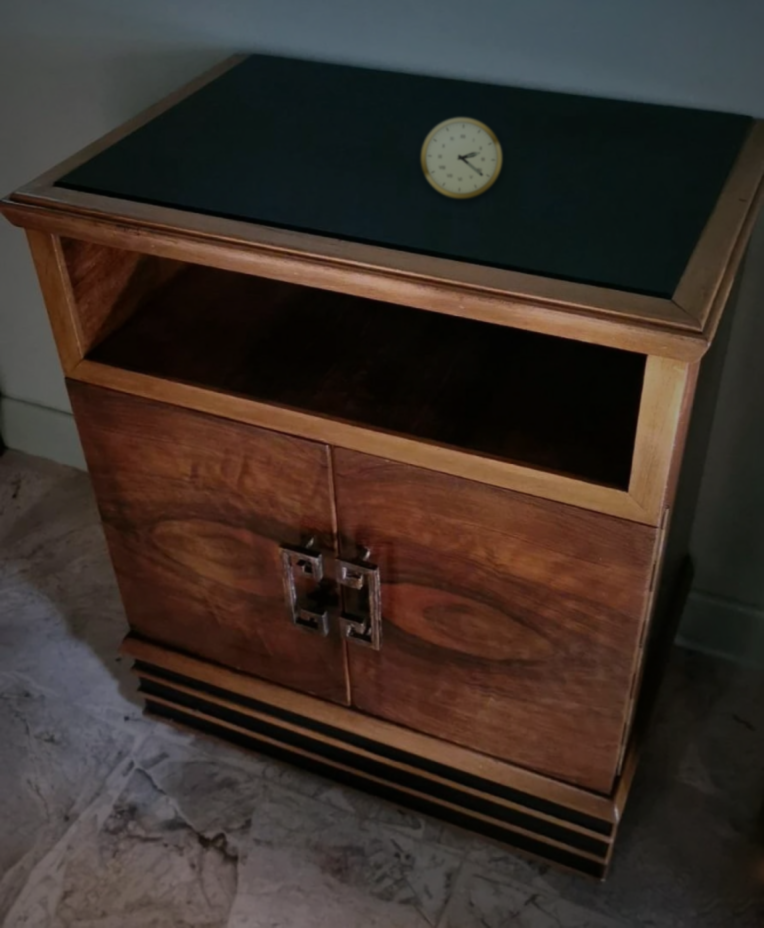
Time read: **2:21**
